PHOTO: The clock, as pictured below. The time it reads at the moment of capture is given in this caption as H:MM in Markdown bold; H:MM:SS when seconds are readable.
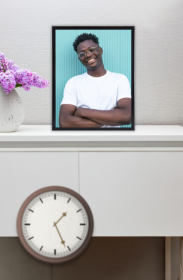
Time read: **1:26**
